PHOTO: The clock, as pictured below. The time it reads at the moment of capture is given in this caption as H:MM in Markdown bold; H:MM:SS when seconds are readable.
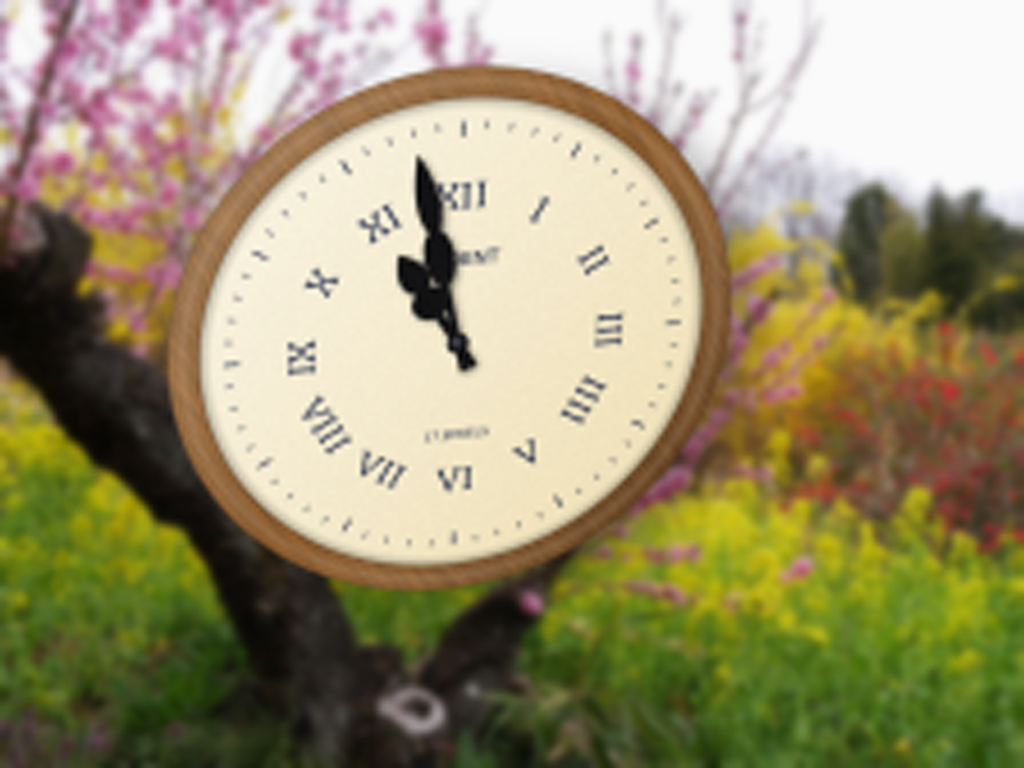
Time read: **10:58**
